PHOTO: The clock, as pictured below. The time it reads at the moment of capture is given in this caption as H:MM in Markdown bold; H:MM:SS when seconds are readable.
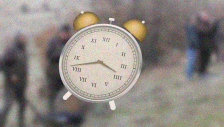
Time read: **3:42**
